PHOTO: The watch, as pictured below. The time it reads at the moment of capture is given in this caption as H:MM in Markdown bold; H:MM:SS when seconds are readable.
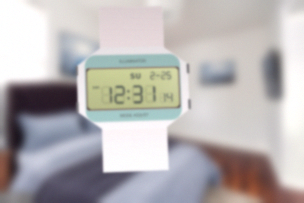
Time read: **12:31**
